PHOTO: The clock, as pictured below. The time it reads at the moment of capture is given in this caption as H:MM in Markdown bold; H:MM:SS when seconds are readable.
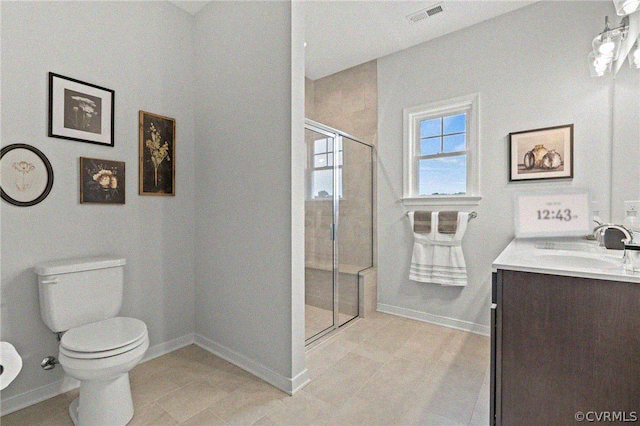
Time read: **12:43**
